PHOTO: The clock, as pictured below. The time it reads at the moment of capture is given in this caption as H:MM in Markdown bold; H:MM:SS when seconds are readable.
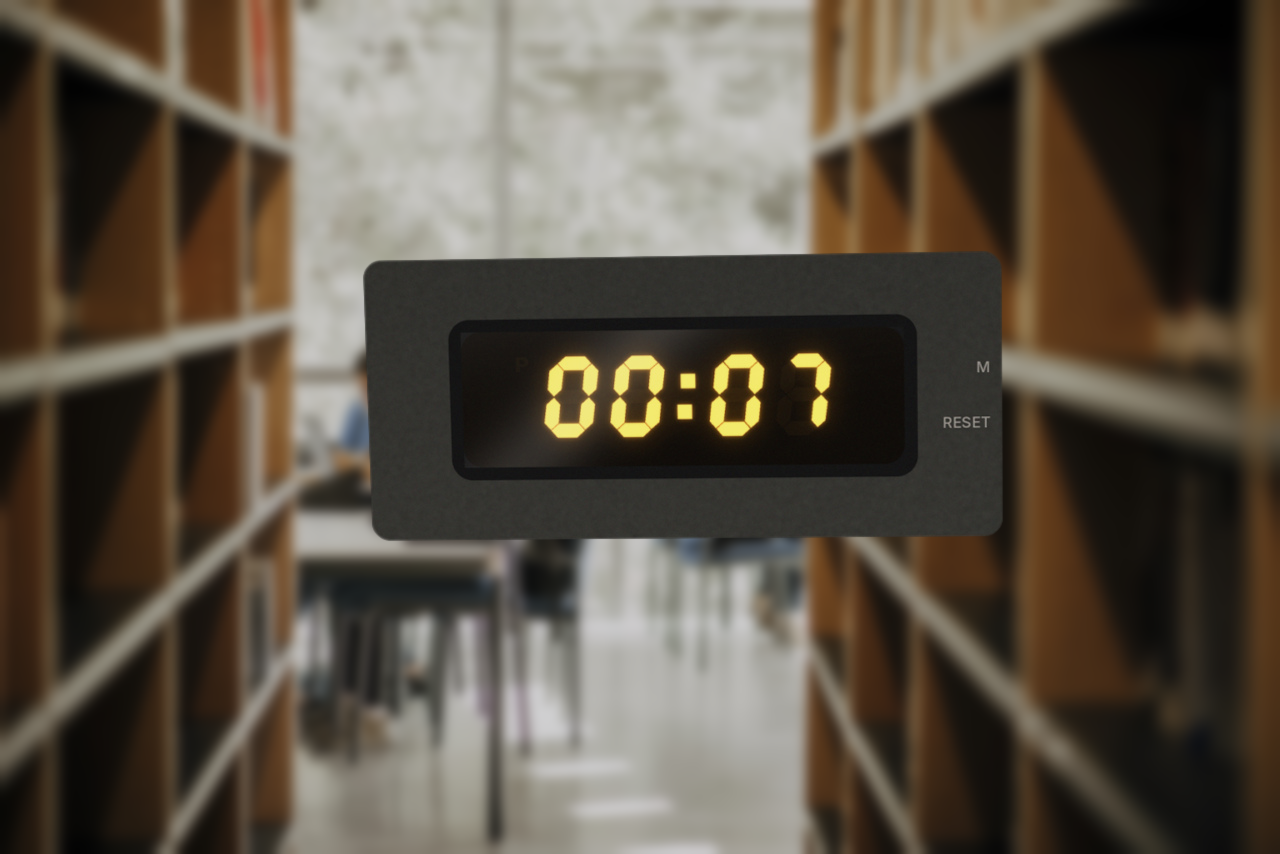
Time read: **0:07**
